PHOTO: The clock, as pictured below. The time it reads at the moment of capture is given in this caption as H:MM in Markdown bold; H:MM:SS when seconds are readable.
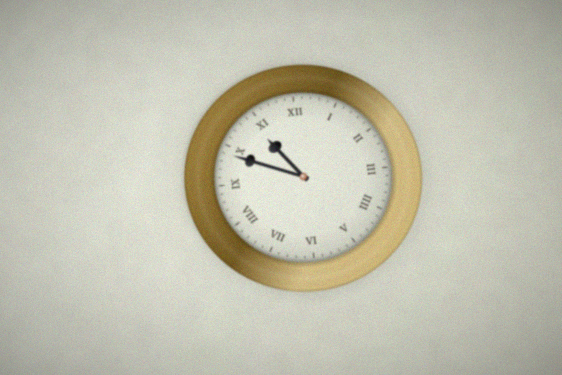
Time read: **10:49**
